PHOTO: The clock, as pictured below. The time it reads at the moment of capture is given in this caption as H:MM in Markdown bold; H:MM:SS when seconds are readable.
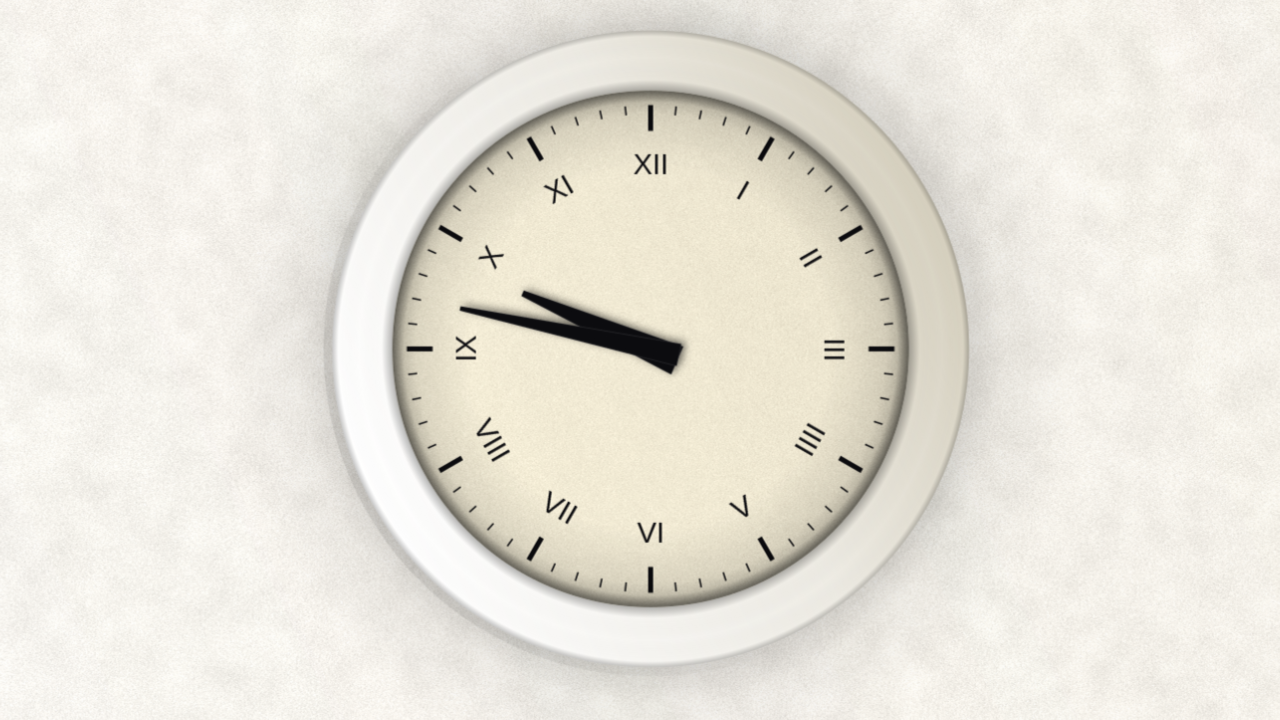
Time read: **9:47**
